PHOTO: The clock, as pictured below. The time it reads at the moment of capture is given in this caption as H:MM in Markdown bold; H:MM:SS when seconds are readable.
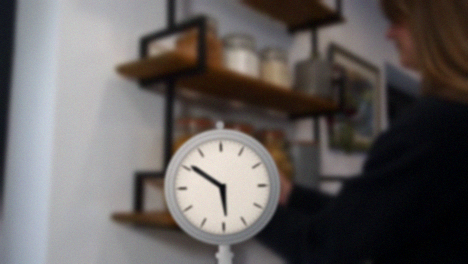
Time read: **5:51**
